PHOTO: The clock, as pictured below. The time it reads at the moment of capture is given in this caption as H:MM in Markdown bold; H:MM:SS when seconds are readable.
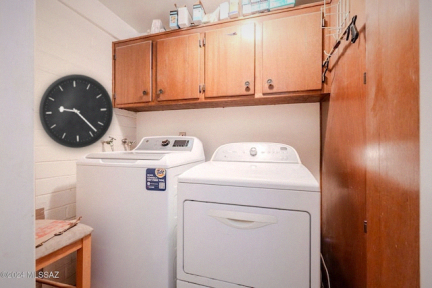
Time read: **9:23**
